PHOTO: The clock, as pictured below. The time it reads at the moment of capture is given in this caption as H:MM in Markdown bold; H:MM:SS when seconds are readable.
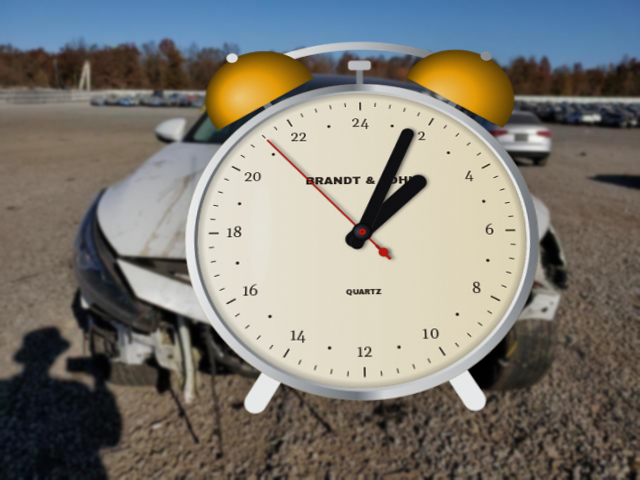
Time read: **3:03:53**
